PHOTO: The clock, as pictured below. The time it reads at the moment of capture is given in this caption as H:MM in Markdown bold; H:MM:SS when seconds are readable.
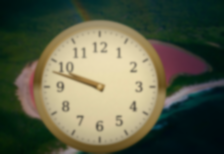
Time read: **9:48**
